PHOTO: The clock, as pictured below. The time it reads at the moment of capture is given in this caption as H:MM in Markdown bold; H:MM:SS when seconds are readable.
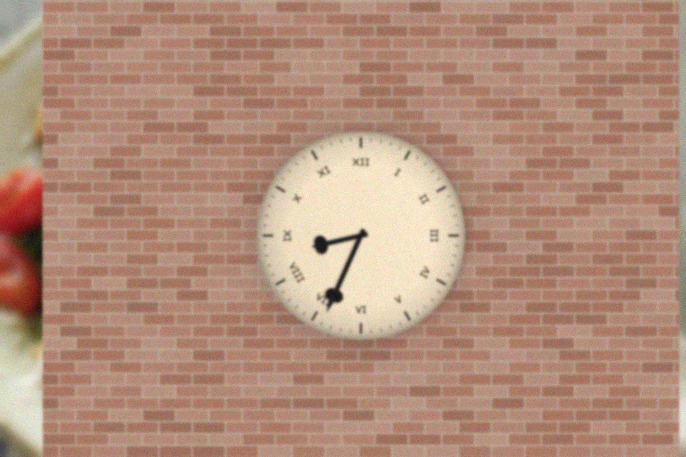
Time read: **8:34**
